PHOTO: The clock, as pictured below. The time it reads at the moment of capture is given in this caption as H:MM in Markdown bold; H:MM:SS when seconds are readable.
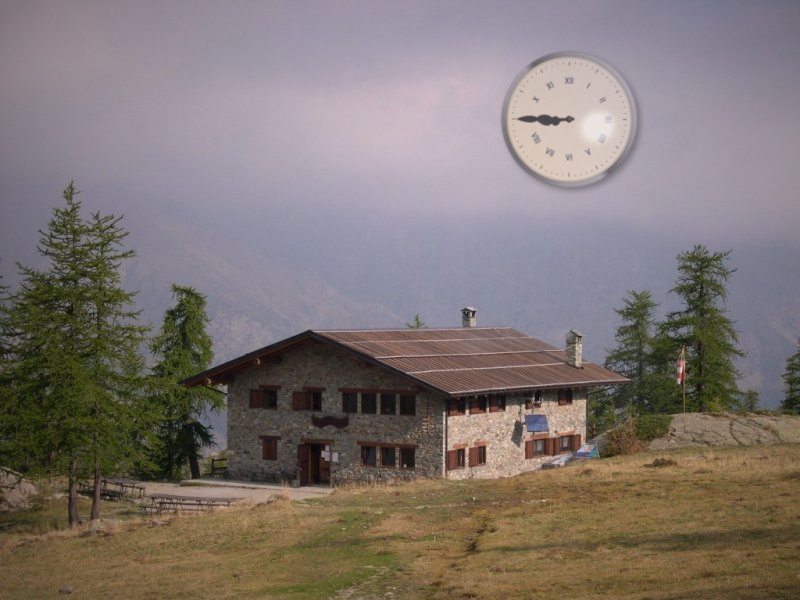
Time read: **8:45**
